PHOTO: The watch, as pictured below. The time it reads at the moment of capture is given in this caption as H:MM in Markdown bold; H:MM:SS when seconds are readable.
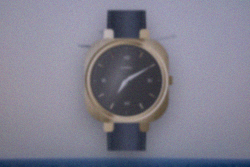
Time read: **7:10**
